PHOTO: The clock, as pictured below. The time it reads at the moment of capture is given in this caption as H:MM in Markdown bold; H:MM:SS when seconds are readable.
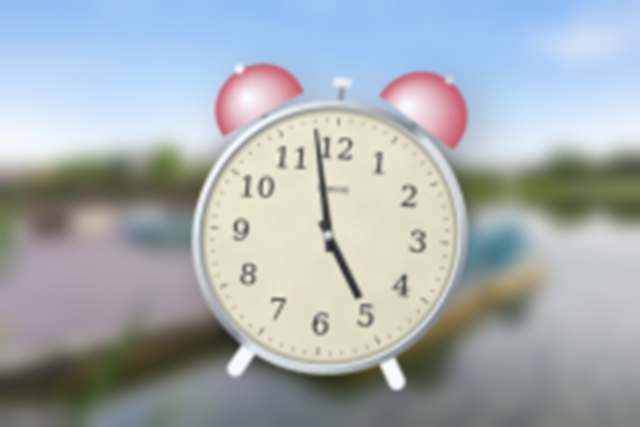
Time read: **4:58**
